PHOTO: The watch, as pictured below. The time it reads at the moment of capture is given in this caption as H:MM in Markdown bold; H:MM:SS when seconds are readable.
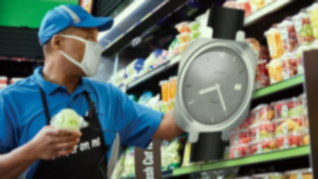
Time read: **8:25**
